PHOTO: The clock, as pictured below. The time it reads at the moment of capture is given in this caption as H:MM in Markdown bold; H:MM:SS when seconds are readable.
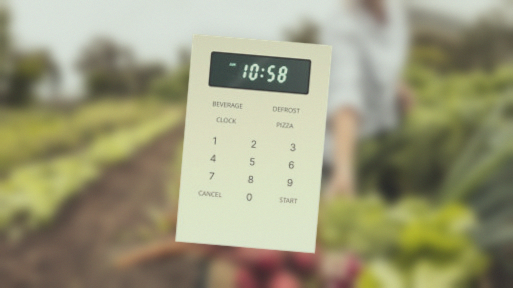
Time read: **10:58**
